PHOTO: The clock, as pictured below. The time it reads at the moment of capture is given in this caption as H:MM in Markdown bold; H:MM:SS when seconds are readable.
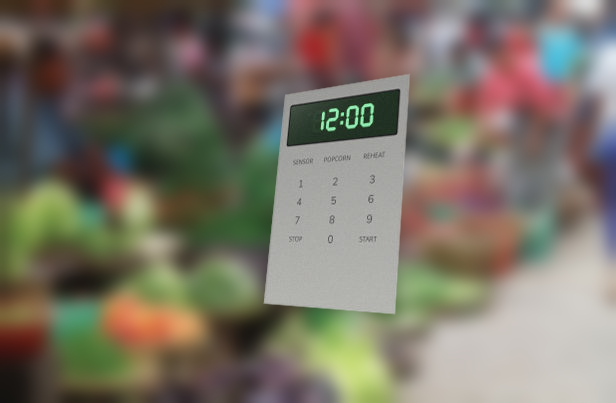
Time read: **12:00**
